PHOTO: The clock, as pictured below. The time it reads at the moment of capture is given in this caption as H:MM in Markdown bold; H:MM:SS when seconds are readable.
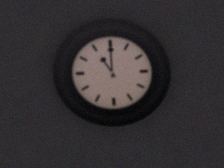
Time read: **11:00**
